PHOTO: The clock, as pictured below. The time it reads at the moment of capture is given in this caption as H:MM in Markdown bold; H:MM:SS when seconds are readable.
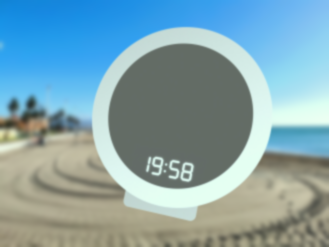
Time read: **19:58**
